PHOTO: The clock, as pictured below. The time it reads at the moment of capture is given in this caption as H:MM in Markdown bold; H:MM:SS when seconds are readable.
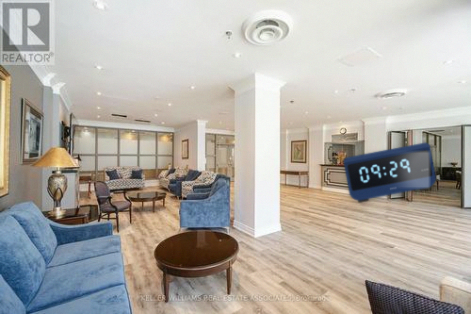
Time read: **9:29**
